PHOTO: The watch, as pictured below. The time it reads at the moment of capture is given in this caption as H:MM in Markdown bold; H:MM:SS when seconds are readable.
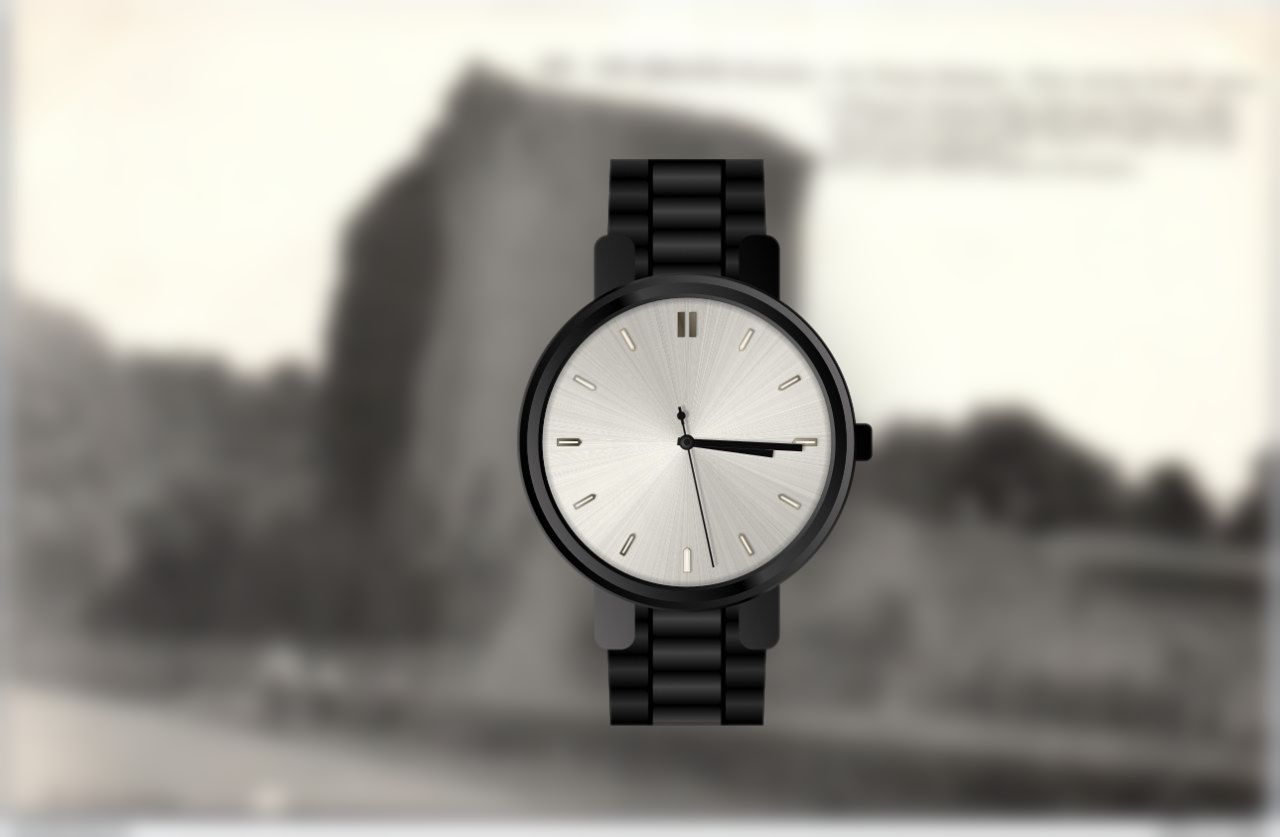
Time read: **3:15:28**
